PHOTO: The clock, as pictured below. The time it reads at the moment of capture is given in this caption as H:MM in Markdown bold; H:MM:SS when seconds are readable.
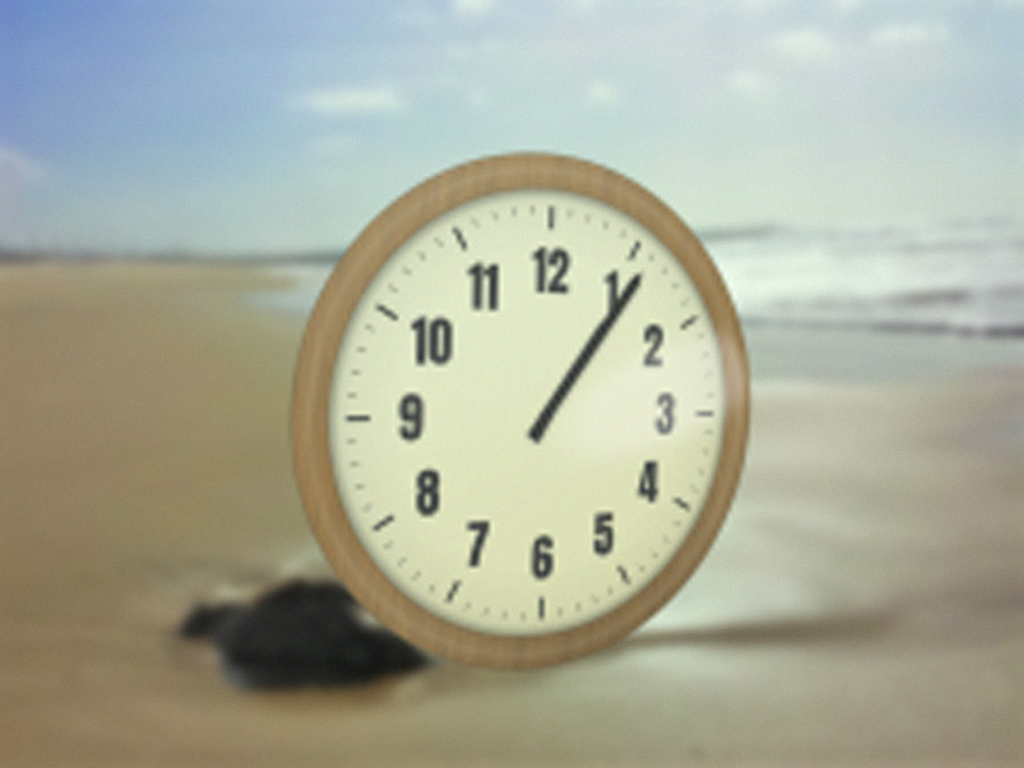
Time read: **1:06**
